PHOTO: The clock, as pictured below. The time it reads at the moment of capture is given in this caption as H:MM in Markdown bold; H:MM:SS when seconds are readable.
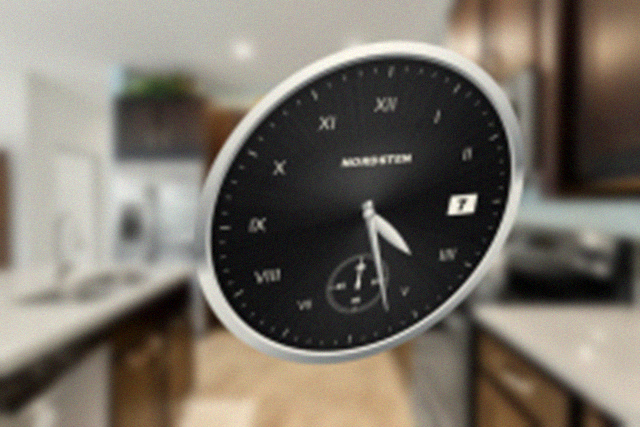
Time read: **4:27**
